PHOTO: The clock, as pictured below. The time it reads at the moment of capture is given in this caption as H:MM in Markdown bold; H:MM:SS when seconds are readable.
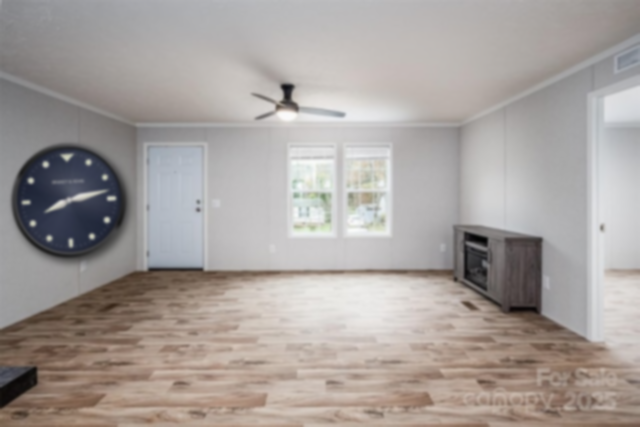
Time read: **8:13**
